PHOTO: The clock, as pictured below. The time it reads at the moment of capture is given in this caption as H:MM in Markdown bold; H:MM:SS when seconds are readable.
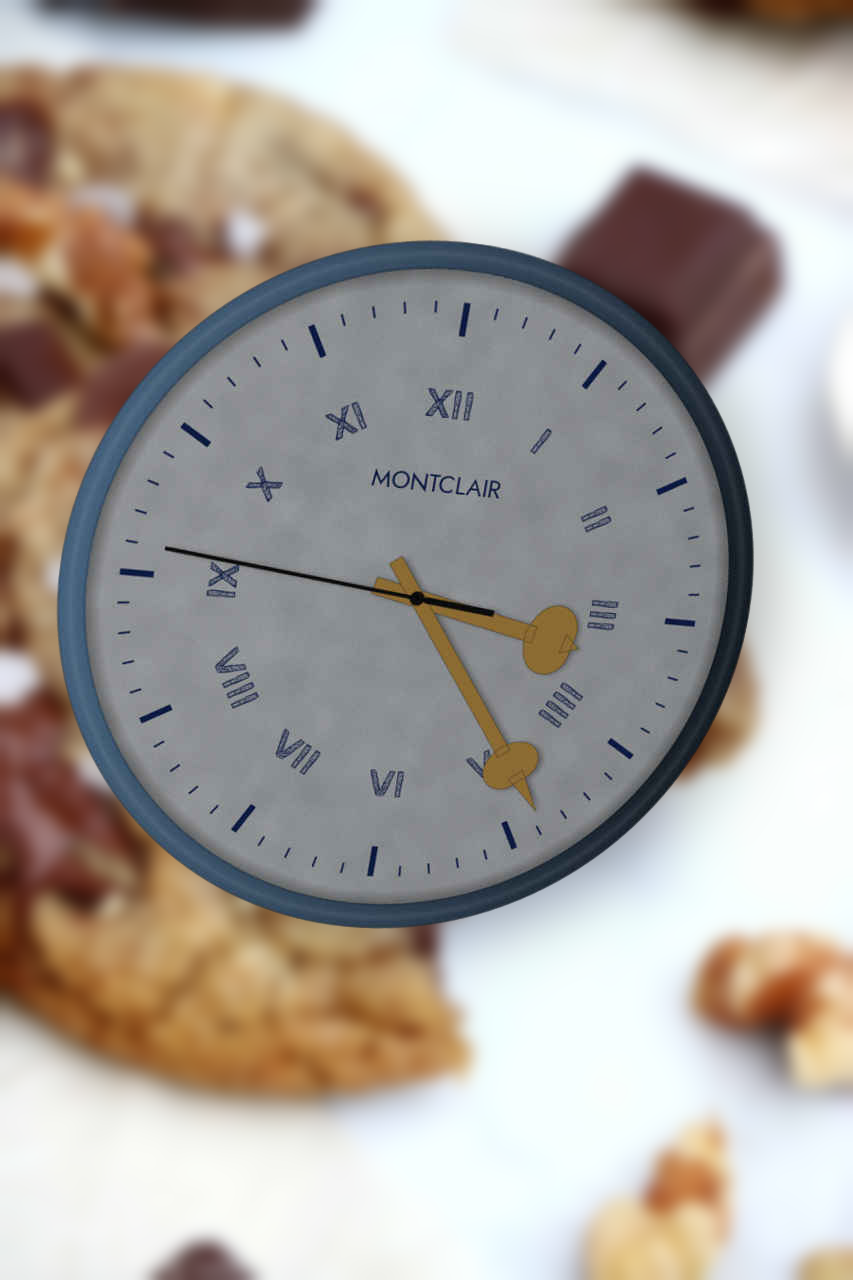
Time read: **3:23:46**
